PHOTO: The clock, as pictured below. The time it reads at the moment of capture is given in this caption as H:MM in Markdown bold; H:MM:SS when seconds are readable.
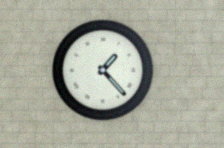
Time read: **1:23**
